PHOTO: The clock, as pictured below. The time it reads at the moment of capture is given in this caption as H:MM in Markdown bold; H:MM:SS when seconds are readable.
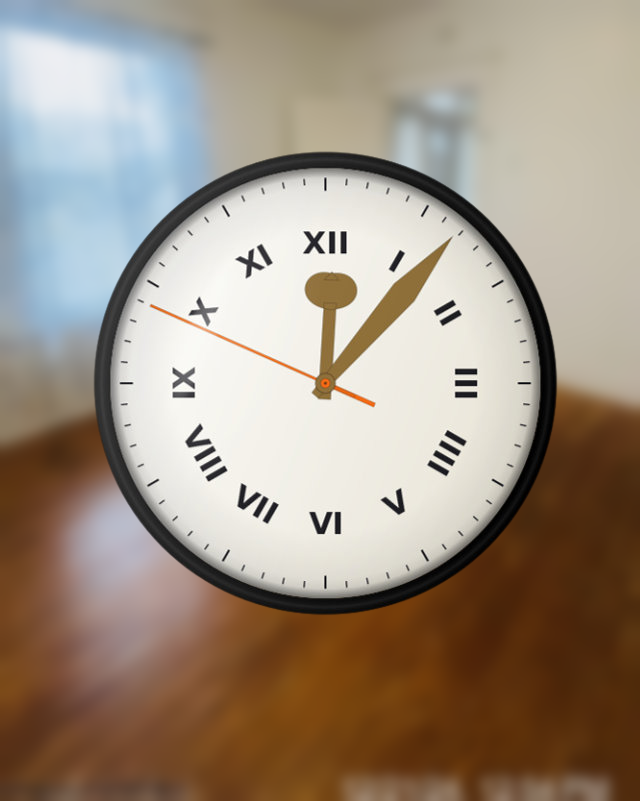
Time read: **12:06:49**
